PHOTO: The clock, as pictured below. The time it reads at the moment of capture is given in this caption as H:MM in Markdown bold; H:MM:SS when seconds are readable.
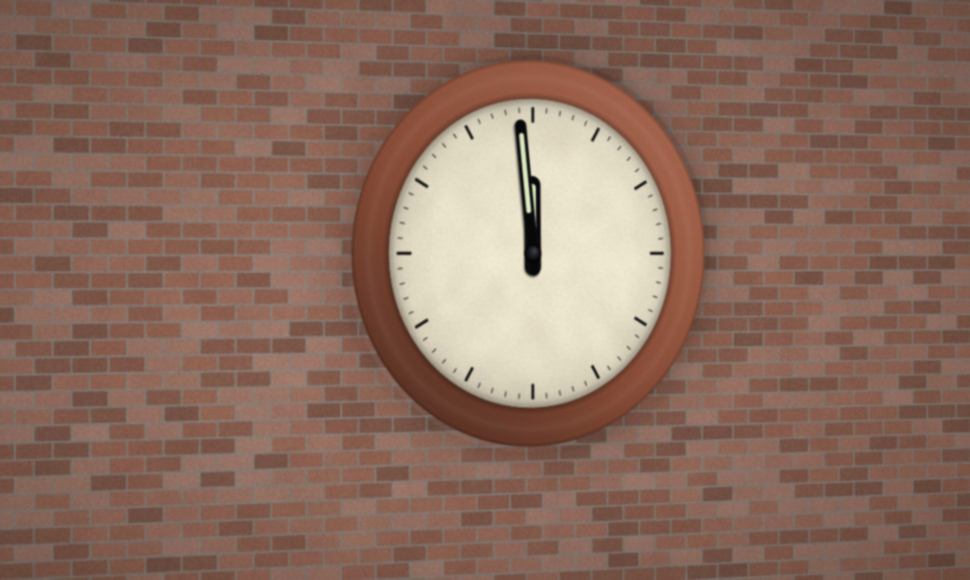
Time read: **11:59**
